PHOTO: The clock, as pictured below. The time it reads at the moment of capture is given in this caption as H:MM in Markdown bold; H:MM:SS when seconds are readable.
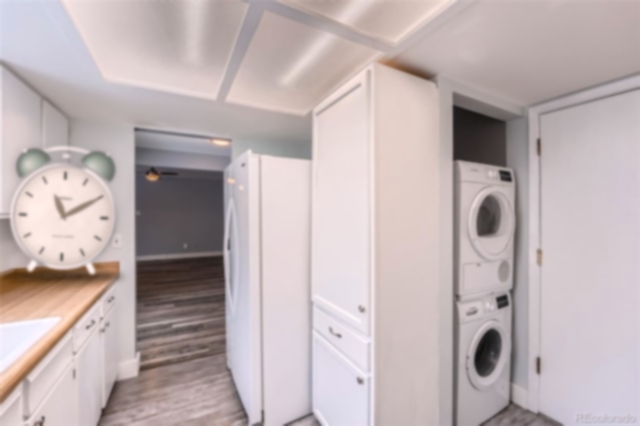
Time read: **11:10**
